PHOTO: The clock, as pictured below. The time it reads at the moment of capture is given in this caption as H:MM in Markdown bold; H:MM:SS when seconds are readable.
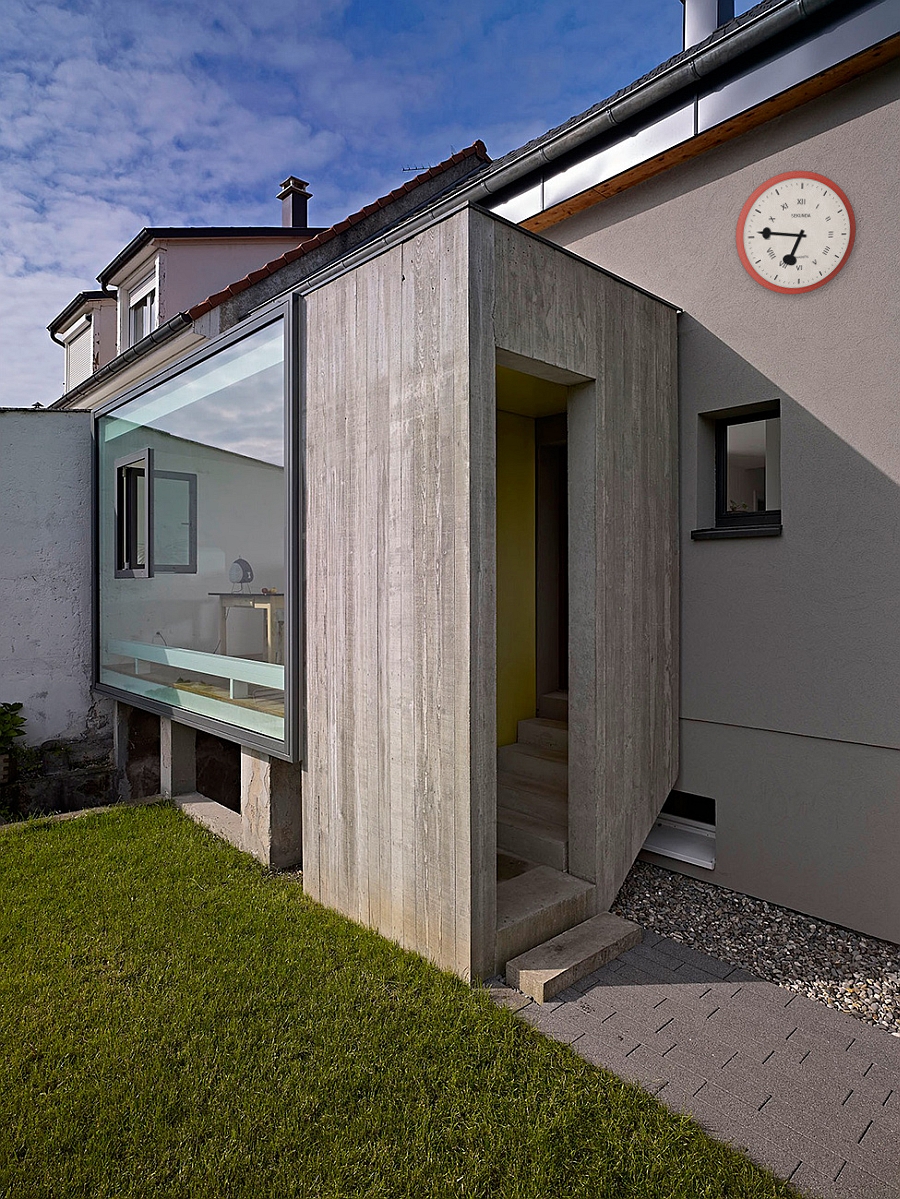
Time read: **6:46**
